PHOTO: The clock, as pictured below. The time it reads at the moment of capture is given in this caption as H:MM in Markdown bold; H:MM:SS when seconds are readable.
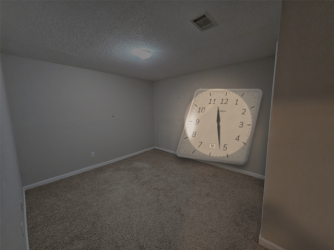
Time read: **11:27**
